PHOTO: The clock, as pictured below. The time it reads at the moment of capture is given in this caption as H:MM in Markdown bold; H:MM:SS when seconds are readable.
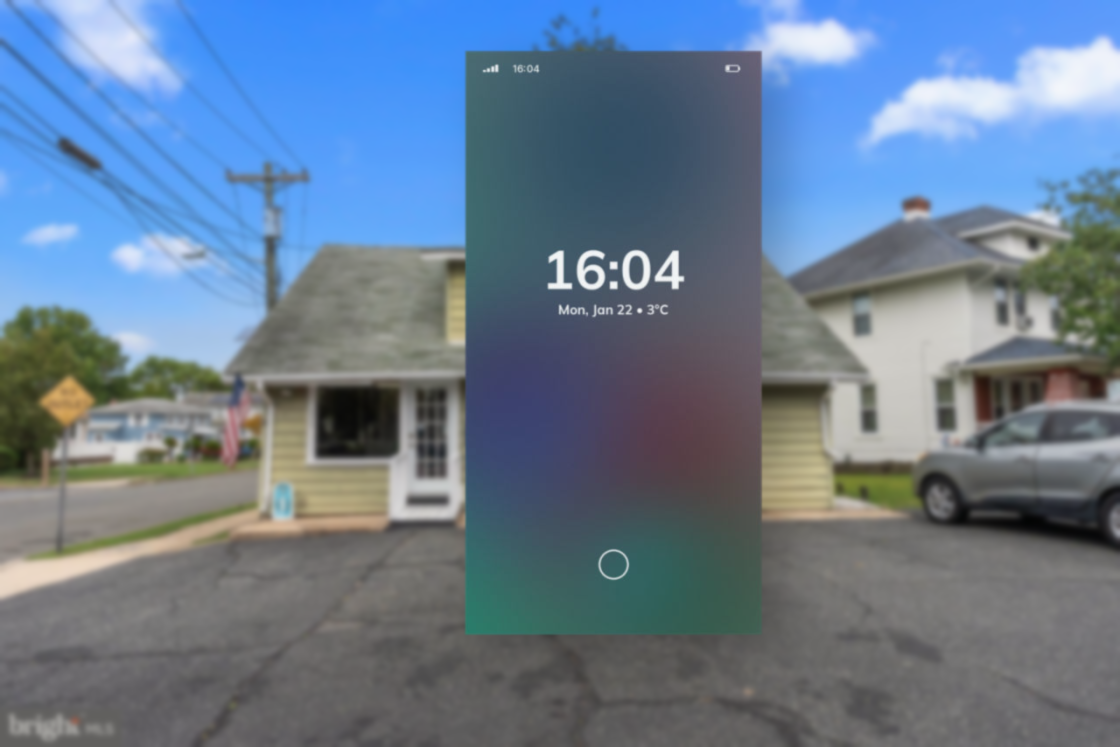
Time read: **16:04**
